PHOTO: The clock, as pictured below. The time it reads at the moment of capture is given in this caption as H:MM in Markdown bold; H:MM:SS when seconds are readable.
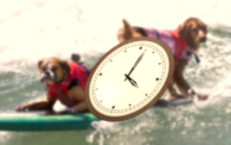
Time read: **4:02**
